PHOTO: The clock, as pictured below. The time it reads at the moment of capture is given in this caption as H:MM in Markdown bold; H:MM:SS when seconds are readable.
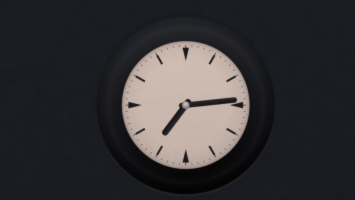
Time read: **7:14**
